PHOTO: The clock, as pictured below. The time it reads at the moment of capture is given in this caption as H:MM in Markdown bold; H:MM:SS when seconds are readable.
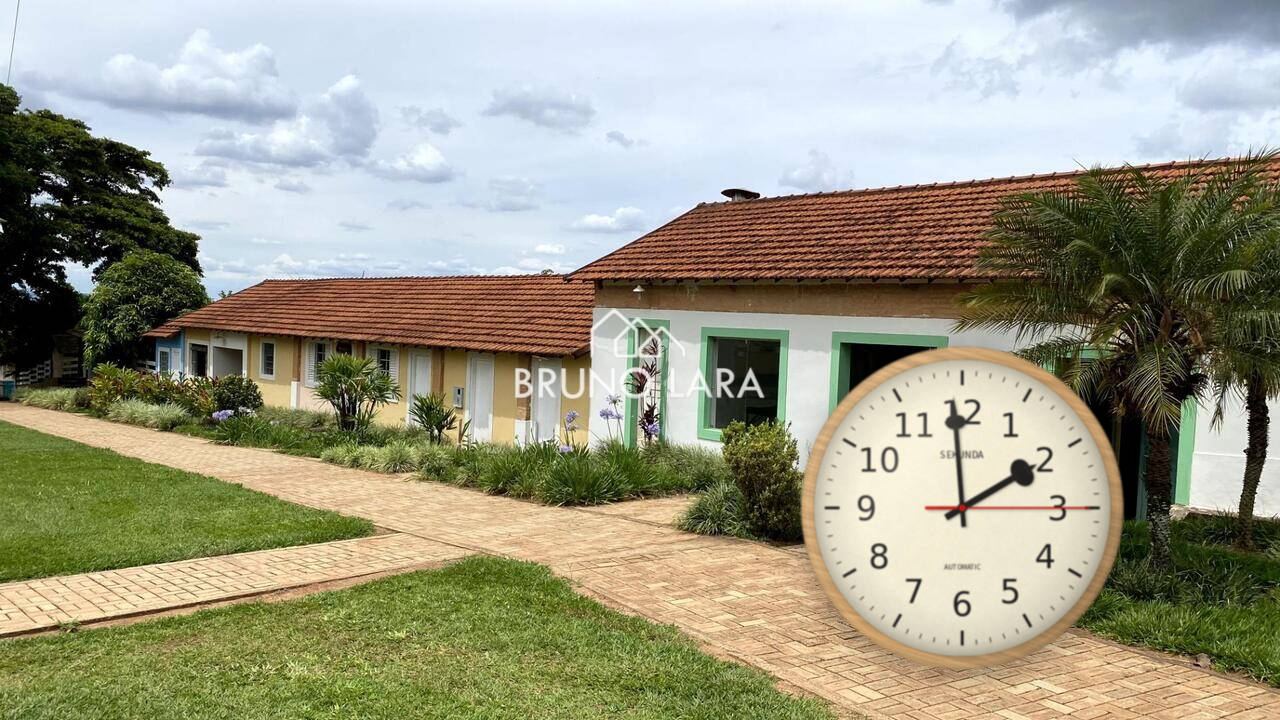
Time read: **1:59:15**
